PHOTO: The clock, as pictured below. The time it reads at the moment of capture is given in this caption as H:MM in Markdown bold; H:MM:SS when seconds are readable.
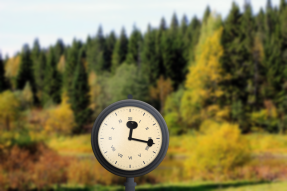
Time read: **12:17**
